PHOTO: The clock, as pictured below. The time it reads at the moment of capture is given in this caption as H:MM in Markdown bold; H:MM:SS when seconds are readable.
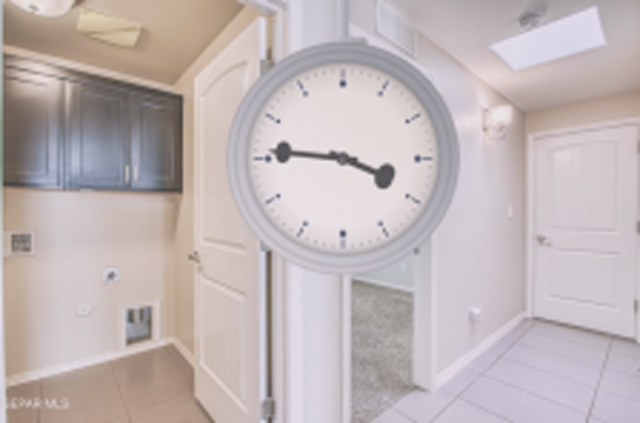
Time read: **3:46**
